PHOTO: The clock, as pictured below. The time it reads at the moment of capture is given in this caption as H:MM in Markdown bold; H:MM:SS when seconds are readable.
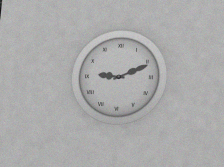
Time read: **9:11**
